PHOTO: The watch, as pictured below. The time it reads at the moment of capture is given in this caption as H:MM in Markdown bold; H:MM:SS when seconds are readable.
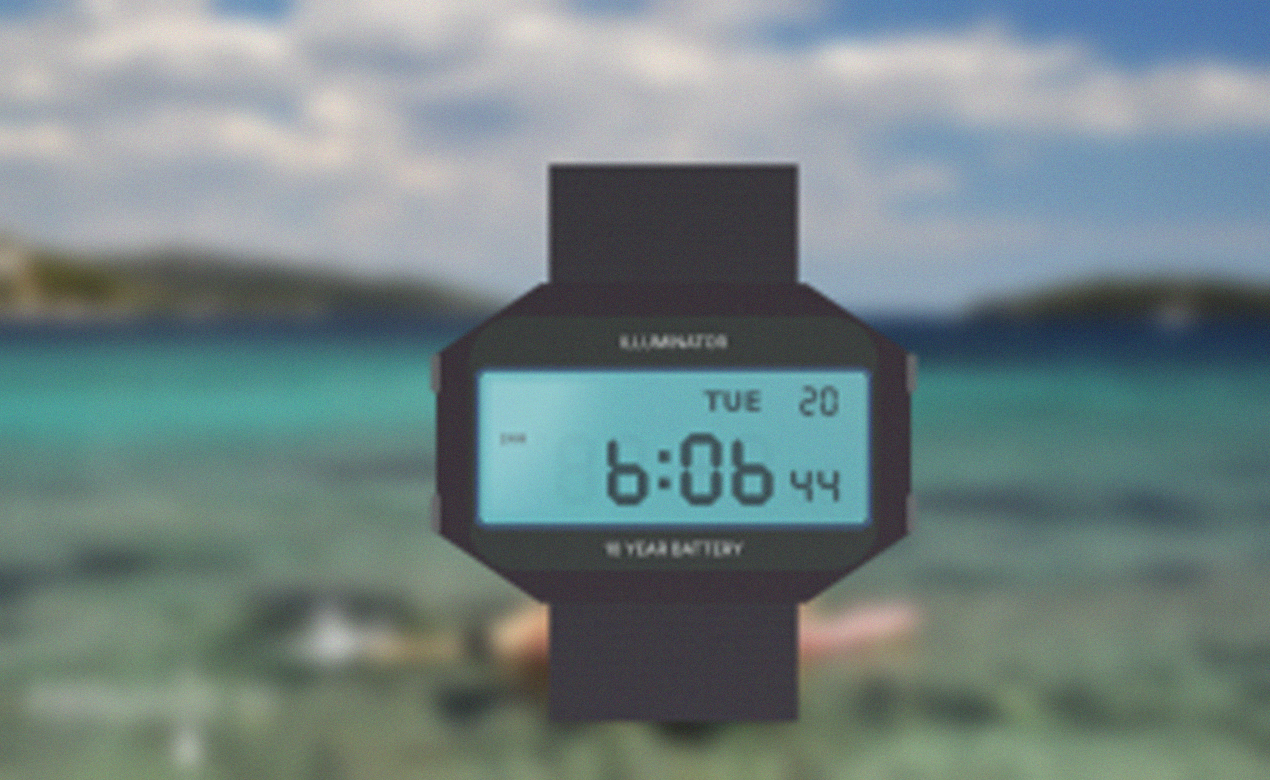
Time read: **6:06:44**
